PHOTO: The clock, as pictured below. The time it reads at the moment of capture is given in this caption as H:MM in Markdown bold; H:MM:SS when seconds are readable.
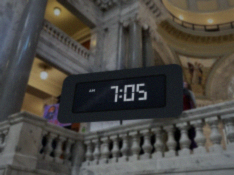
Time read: **7:05**
